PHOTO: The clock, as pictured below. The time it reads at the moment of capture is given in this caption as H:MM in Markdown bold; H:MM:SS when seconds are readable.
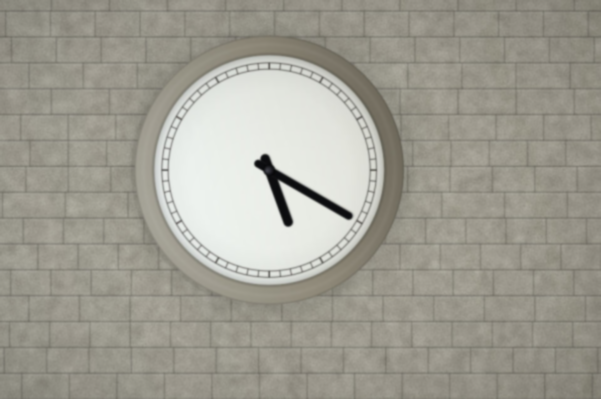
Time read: **5:20**
